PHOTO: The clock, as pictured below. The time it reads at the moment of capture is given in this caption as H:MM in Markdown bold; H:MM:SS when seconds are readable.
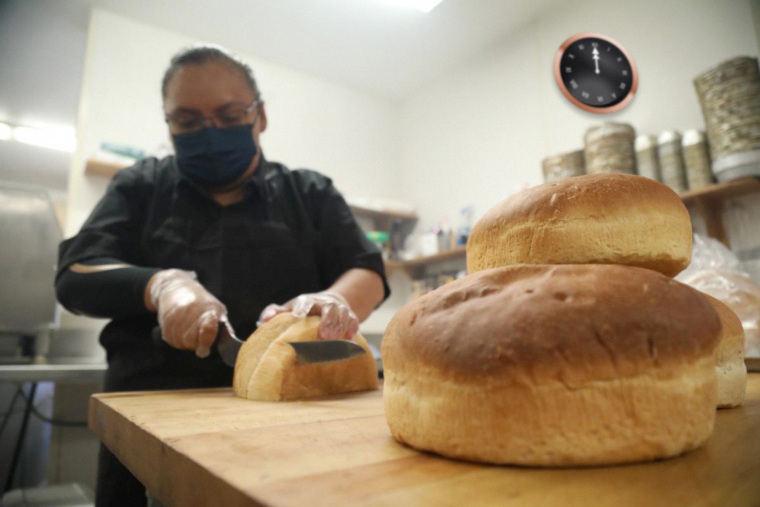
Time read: **12:00**
